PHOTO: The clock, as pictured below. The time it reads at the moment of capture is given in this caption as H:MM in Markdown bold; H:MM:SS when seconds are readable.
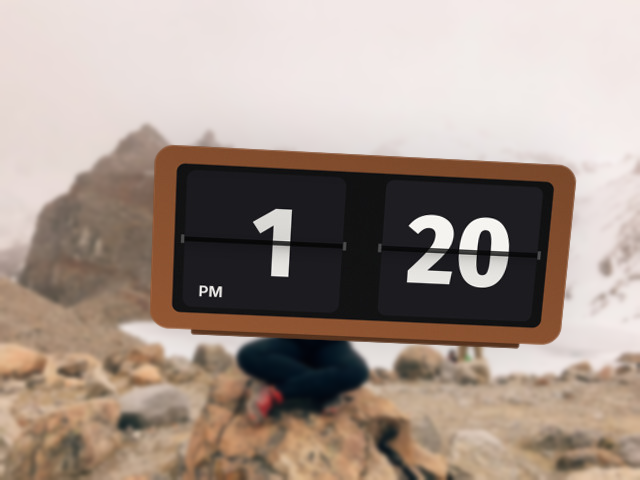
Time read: **1:20**
